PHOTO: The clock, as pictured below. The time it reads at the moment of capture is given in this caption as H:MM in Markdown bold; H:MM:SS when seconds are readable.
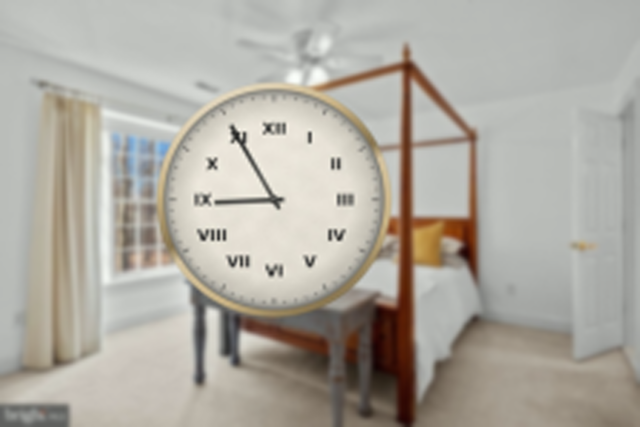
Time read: **8:55**
